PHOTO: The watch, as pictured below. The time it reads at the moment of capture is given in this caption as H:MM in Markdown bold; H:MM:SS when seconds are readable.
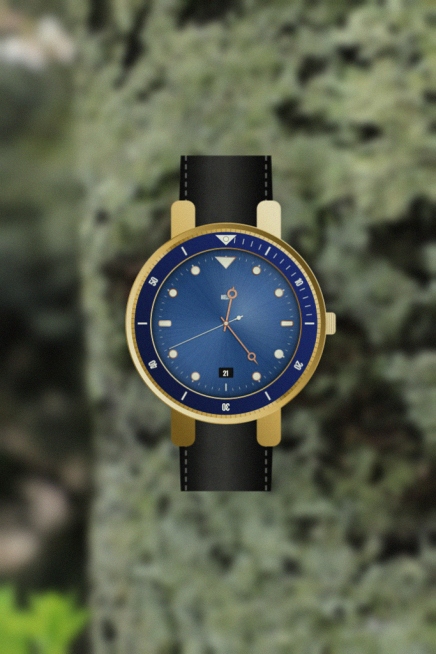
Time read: **12:23:41**
